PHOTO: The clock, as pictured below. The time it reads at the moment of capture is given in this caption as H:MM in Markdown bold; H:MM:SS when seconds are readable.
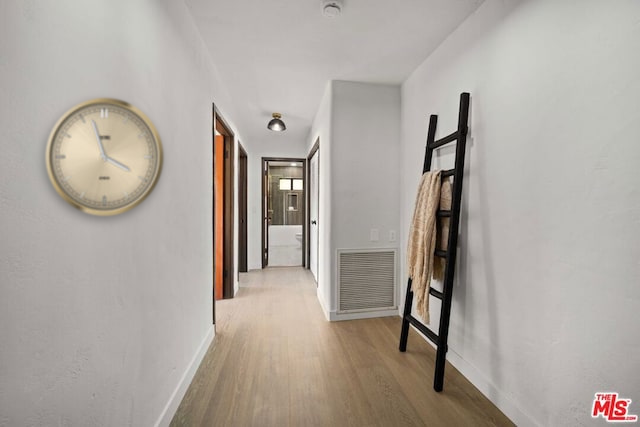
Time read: **3:57**
